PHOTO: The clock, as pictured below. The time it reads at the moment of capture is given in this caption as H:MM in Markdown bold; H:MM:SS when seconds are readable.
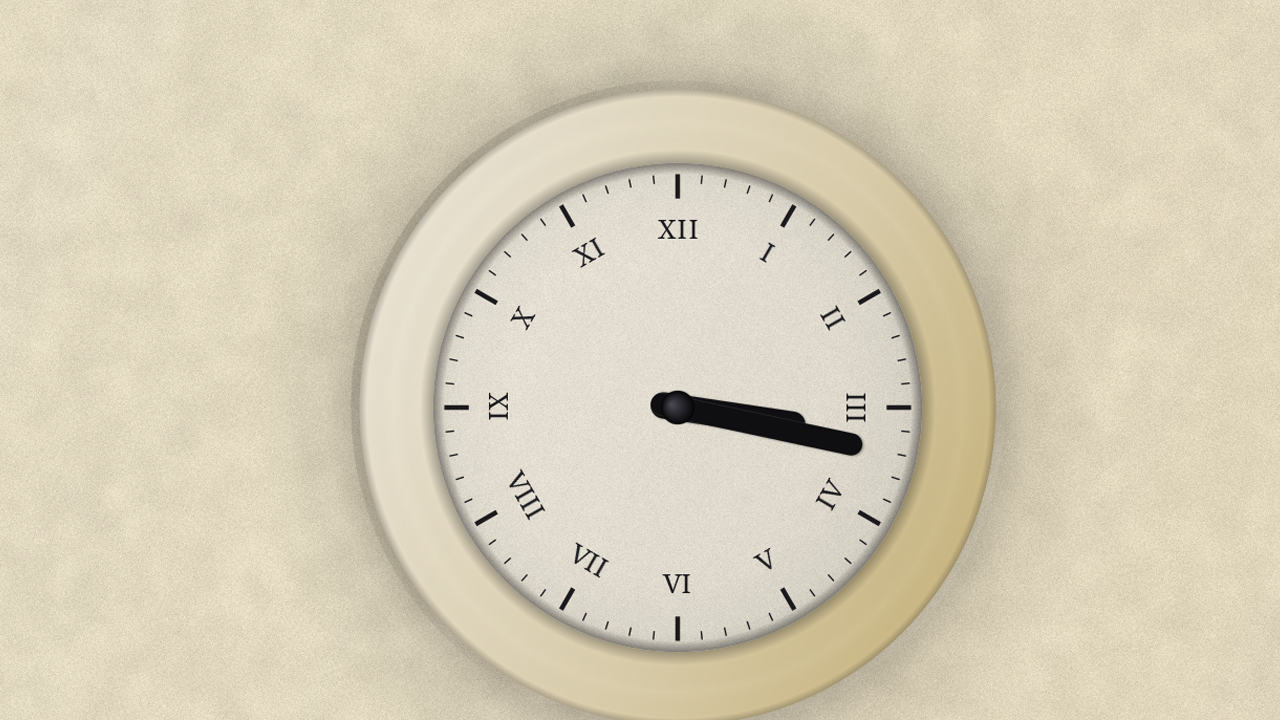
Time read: **3:17**
